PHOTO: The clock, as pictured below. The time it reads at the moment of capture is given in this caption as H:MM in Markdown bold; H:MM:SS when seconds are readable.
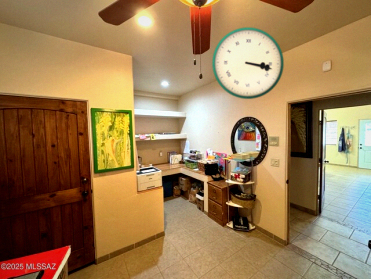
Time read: **3:17**
